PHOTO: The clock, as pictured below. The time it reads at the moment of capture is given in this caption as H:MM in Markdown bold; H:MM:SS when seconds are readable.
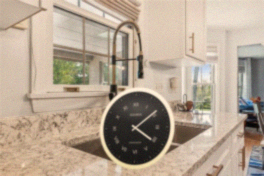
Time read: **4:09**
